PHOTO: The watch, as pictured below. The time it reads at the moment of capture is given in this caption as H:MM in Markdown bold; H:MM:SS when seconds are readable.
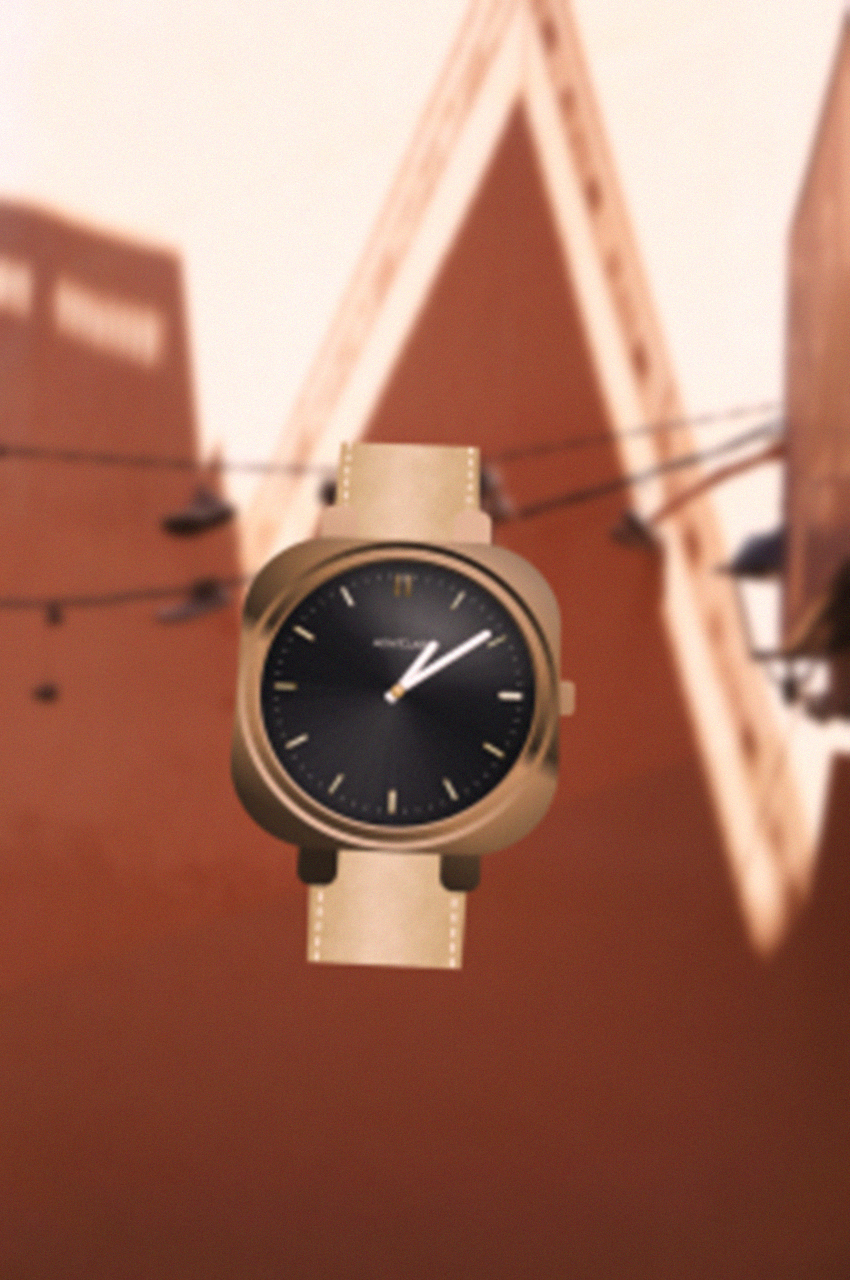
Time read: **1:09**
